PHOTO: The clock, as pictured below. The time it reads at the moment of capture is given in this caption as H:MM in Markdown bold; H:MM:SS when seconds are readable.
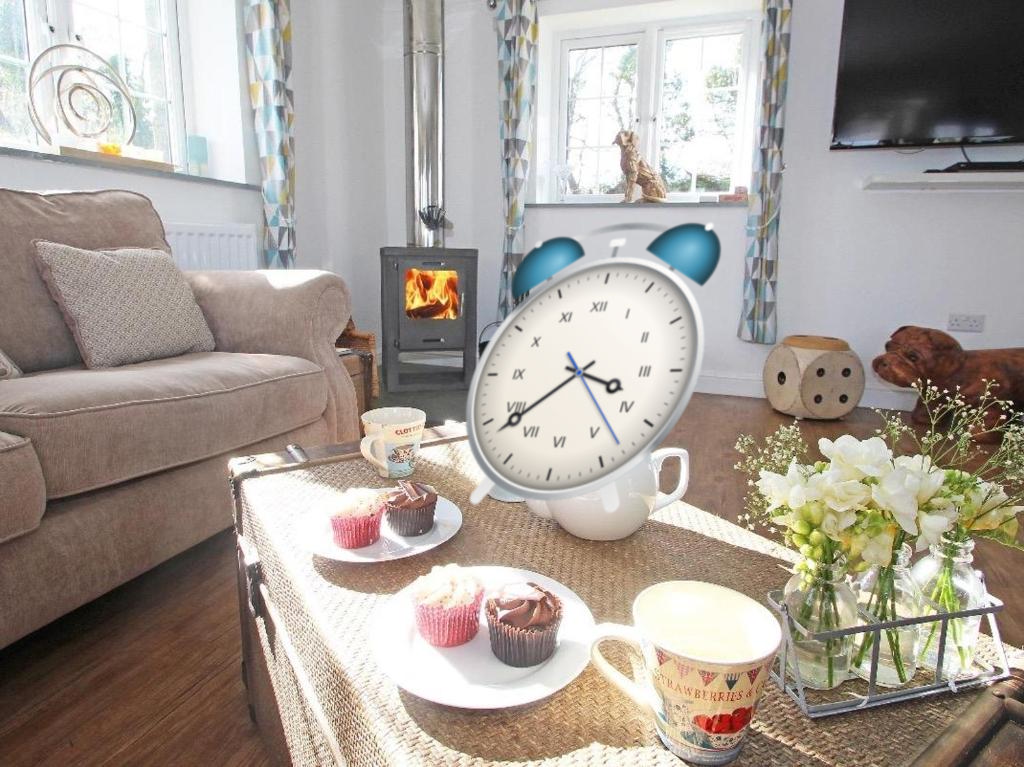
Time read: **3:38:23**
